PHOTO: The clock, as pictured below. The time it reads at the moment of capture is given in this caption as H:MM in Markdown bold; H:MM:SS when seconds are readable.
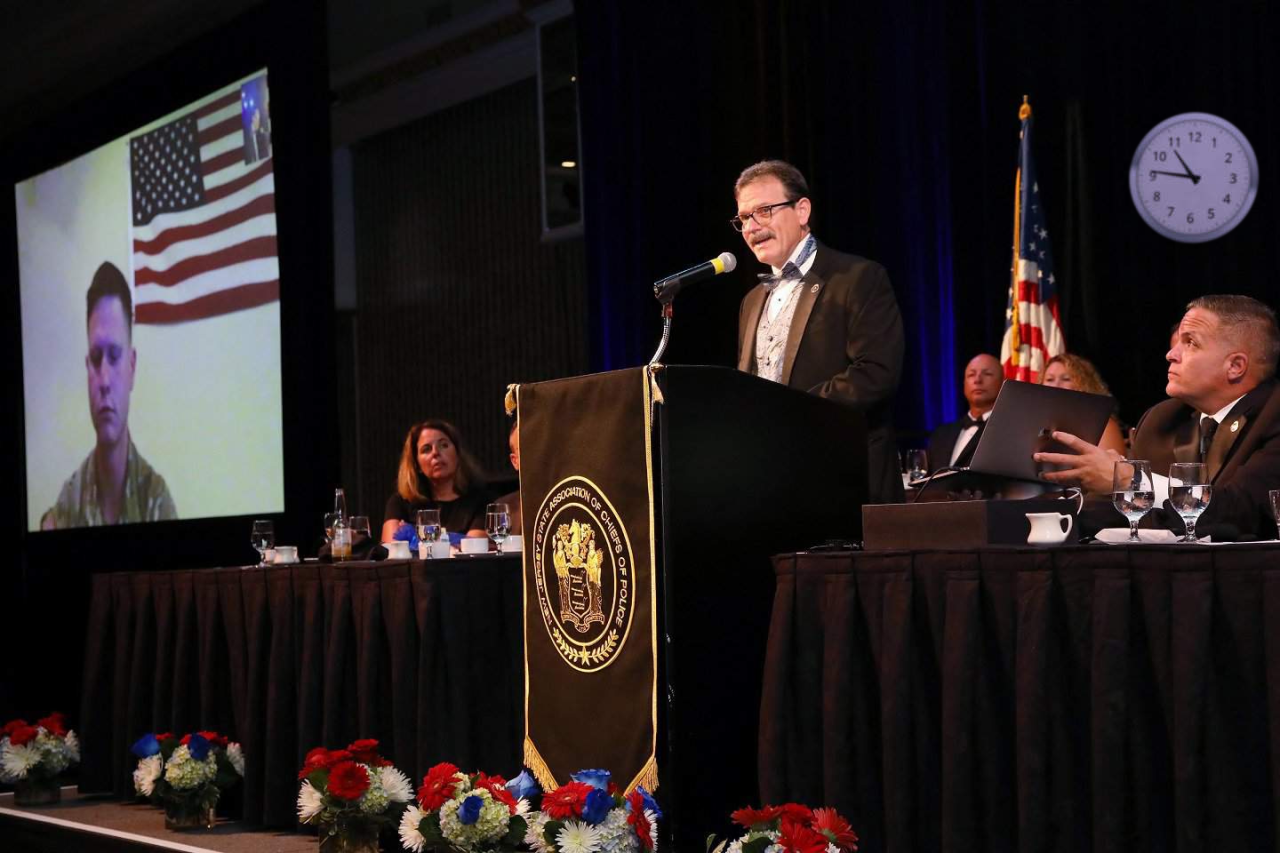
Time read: **10:46**
